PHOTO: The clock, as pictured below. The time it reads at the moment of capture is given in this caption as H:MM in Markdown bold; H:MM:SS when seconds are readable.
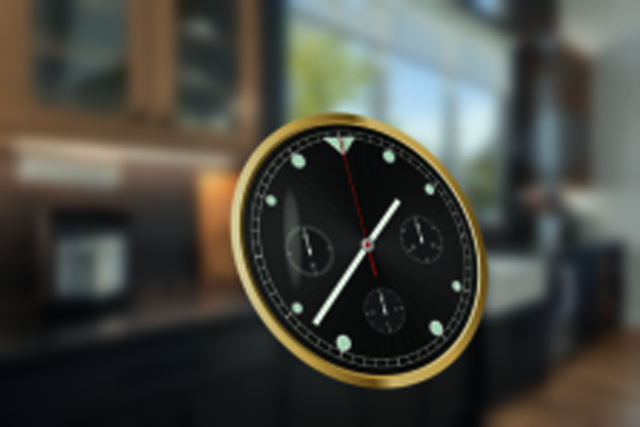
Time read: **1:38**
